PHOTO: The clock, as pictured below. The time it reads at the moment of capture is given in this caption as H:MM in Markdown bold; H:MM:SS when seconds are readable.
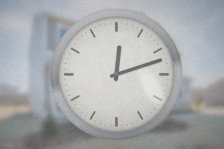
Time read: **12:12**
